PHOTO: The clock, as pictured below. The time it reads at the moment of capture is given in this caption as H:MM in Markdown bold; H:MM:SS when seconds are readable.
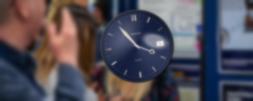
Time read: **3:54**
